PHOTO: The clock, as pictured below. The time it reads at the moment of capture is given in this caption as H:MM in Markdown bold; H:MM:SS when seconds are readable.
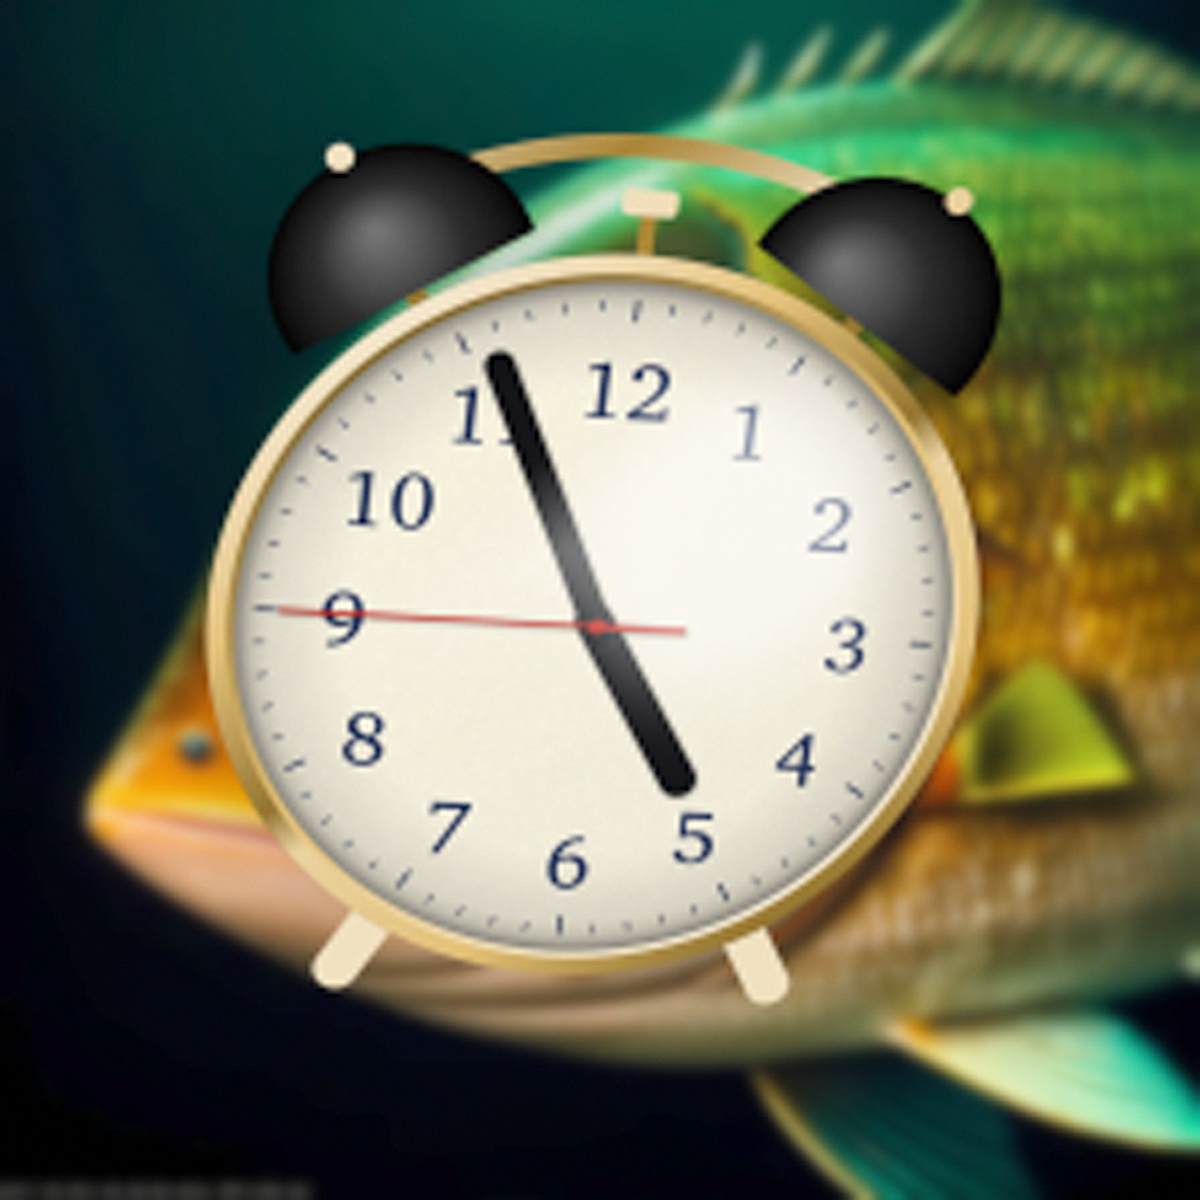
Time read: **4:55:45**
